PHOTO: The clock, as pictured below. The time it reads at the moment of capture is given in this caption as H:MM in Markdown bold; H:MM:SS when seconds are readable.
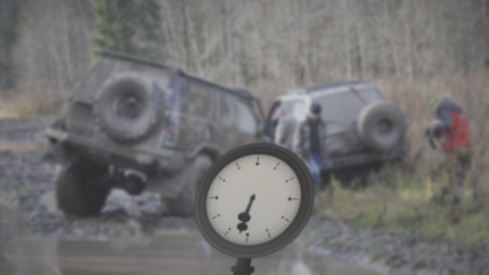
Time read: **6:32**
